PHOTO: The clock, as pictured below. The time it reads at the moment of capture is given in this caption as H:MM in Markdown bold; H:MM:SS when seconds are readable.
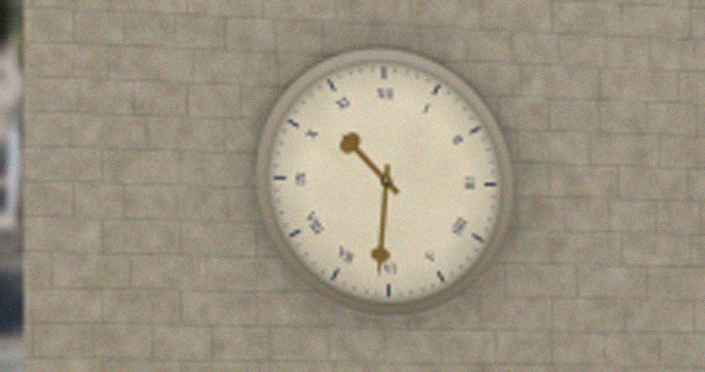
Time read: **10:31**
